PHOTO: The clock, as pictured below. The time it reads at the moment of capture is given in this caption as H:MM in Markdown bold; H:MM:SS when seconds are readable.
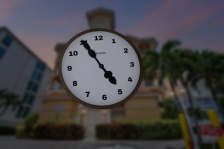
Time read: **4:55**
